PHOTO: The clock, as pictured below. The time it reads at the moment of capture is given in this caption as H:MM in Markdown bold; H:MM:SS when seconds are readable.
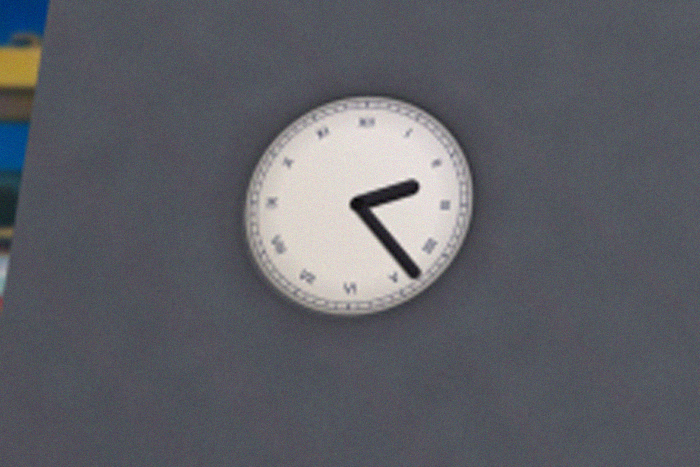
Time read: **2:23**
